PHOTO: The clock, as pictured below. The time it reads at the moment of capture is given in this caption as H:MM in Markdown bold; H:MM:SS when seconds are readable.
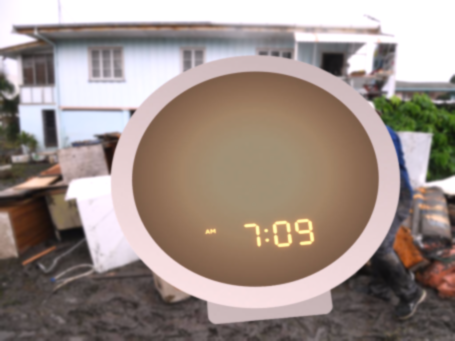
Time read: **7:09**
